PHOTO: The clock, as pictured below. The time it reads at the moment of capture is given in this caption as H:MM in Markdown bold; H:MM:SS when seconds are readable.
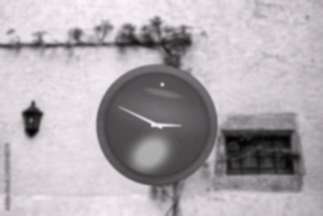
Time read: **2:48**
